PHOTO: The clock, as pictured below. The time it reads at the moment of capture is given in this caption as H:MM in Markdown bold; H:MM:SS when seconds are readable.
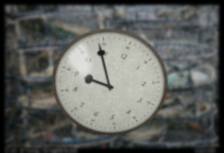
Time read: **8:54**
